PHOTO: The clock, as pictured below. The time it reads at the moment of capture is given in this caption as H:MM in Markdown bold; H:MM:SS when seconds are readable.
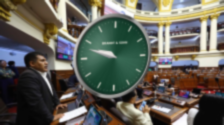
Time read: **9:48**
